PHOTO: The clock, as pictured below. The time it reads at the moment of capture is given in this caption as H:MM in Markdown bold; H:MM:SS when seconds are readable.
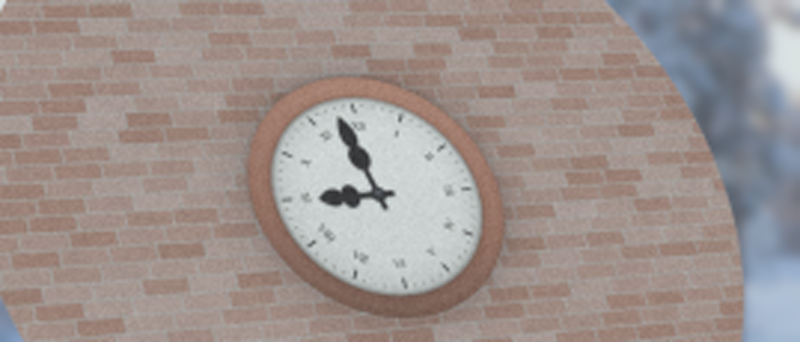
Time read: **8:58**
